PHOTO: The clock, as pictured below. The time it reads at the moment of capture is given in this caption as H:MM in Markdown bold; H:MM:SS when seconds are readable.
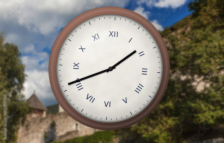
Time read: **1:41**
